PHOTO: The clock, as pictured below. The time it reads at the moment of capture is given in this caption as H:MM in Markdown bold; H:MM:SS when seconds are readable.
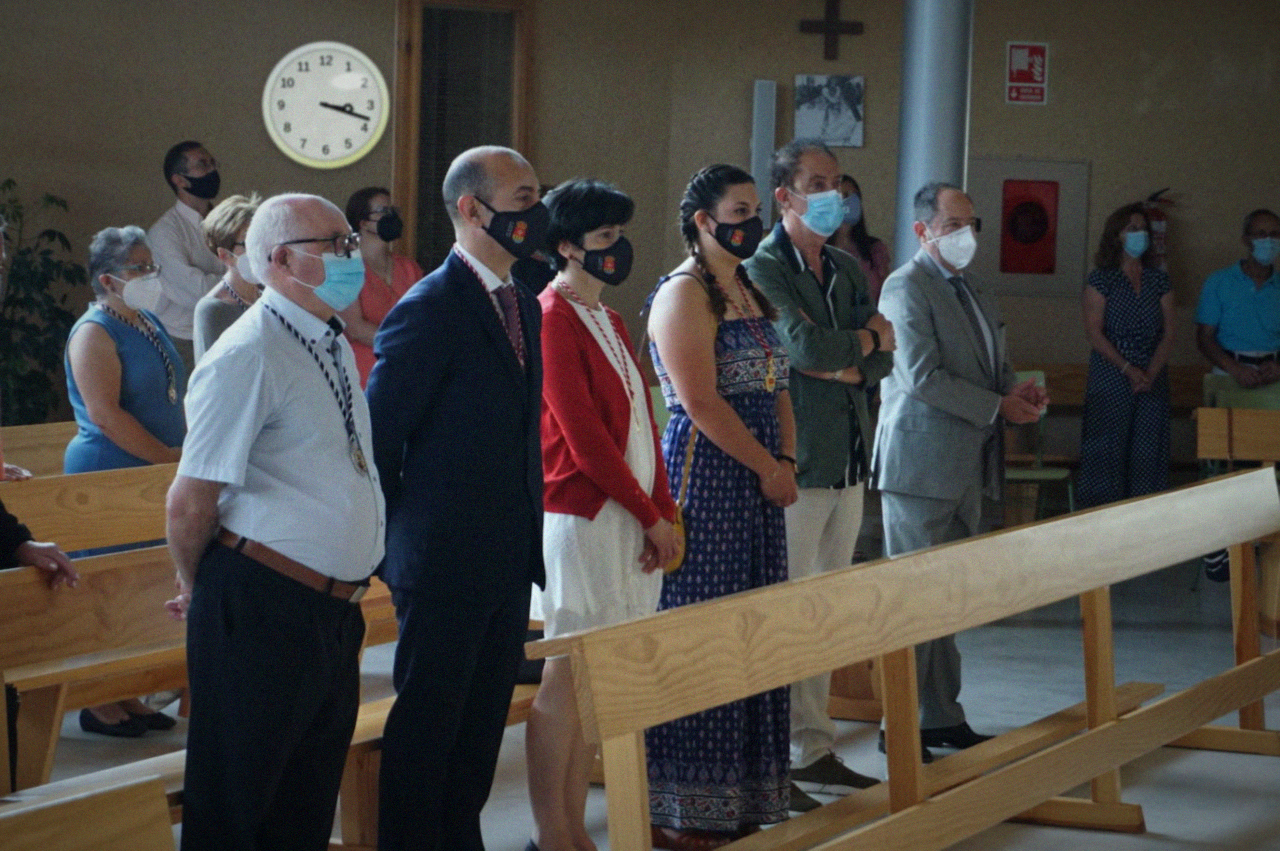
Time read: **3:18**
